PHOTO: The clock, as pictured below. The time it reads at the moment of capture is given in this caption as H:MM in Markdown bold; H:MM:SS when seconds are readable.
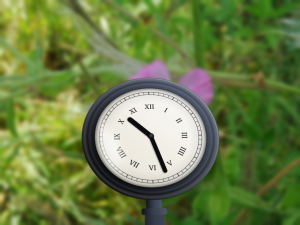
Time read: **10:27**
